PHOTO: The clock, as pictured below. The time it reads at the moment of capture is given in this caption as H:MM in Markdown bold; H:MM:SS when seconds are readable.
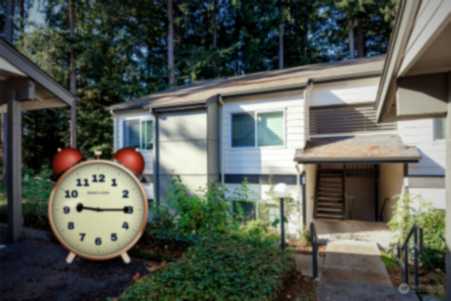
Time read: **9:15**
